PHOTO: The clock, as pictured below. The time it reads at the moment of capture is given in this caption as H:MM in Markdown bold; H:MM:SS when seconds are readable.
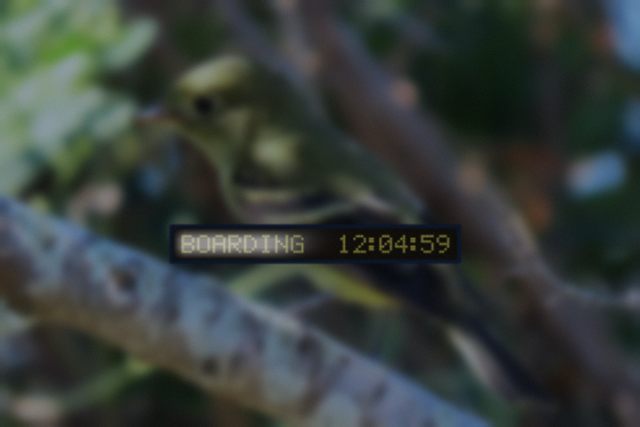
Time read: **12:04:59**
